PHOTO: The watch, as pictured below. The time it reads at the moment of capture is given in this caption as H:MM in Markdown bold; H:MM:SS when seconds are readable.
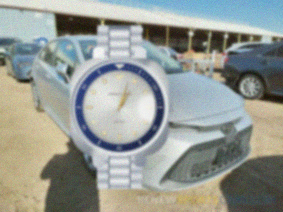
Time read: **1:03**
